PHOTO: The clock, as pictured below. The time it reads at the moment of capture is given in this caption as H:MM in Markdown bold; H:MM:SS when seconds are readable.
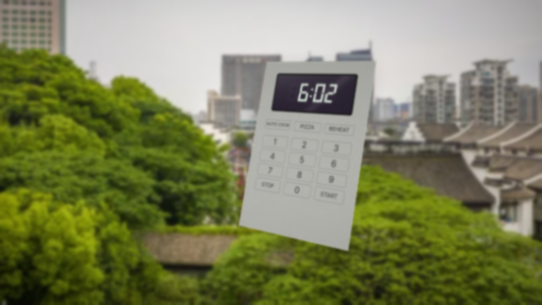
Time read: **6:02**
